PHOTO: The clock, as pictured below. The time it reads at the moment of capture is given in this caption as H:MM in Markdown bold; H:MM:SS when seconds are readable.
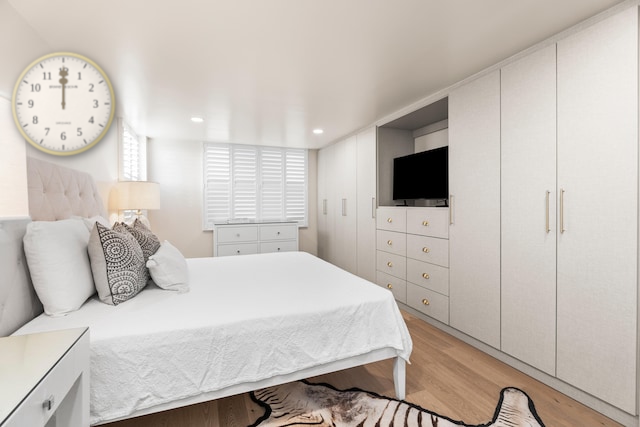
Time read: **12:00**
